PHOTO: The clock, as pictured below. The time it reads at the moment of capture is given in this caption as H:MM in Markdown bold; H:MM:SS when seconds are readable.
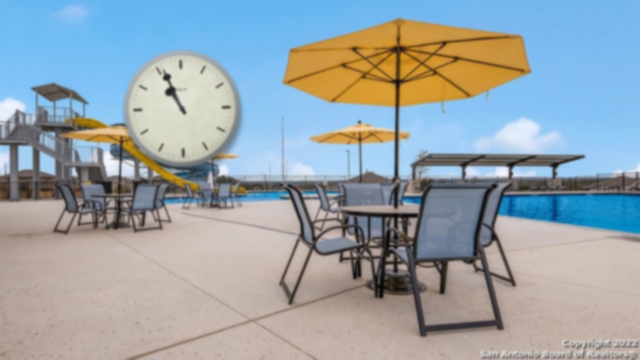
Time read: **10:56**
